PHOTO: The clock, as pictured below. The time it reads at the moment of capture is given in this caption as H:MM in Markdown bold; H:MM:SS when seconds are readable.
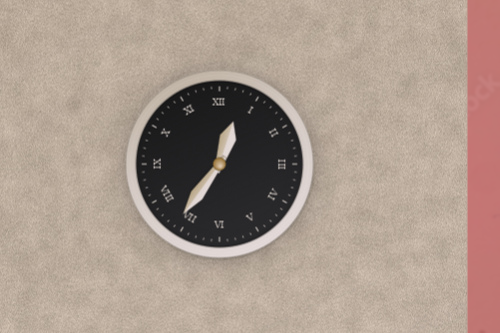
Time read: **12:36**
